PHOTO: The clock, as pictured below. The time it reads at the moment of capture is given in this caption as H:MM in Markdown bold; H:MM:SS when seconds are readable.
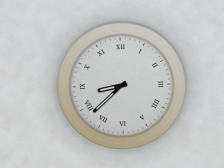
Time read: **8:38**
